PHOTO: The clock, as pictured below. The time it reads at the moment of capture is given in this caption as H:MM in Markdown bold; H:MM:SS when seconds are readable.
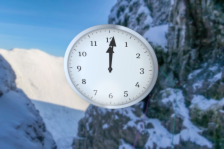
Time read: **12:01**
